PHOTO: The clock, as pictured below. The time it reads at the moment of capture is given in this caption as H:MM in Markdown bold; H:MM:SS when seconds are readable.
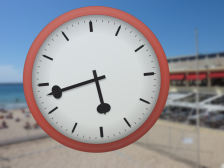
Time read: **5:43**
